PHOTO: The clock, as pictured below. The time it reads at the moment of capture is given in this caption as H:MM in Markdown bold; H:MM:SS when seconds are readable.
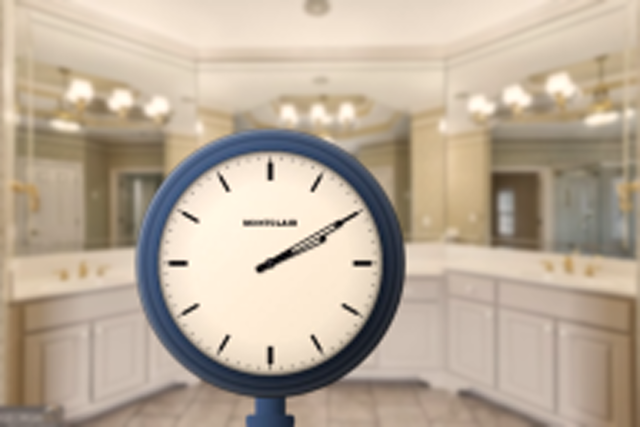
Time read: **2:10**
